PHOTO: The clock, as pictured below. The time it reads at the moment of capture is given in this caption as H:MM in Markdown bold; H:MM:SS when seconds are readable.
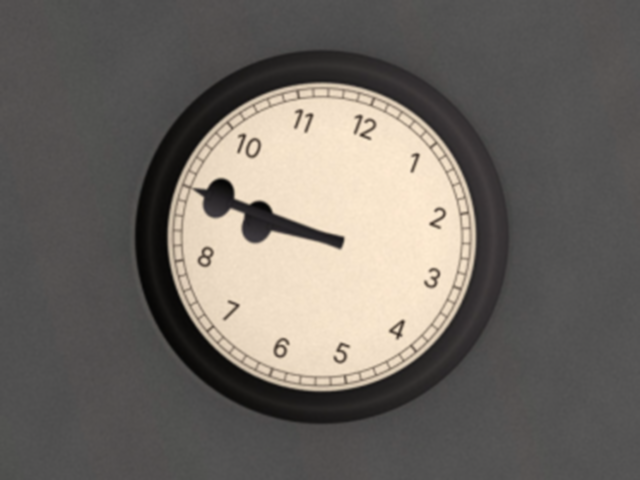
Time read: **8:45**
